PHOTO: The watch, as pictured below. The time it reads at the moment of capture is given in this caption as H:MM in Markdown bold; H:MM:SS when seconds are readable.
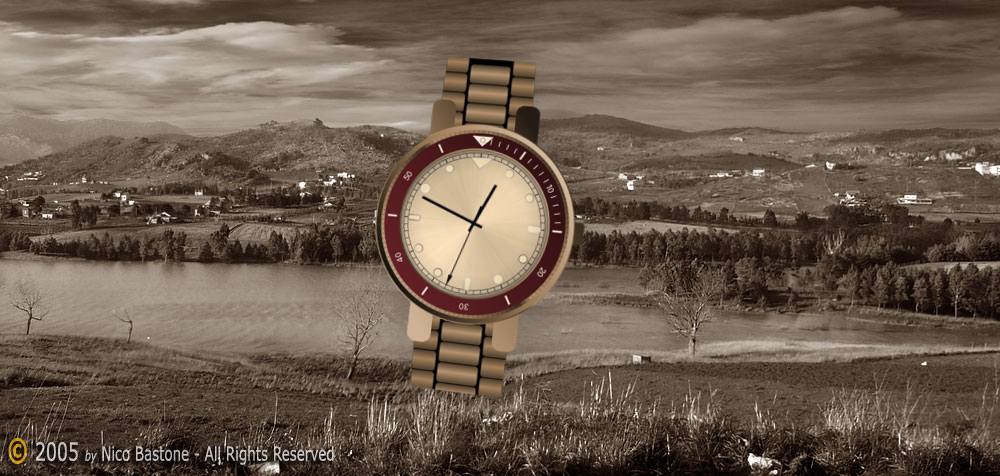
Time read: **12:48:33**
